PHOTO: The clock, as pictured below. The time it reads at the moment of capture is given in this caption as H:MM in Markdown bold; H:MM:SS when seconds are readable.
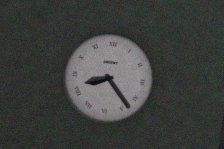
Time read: **8:23**
